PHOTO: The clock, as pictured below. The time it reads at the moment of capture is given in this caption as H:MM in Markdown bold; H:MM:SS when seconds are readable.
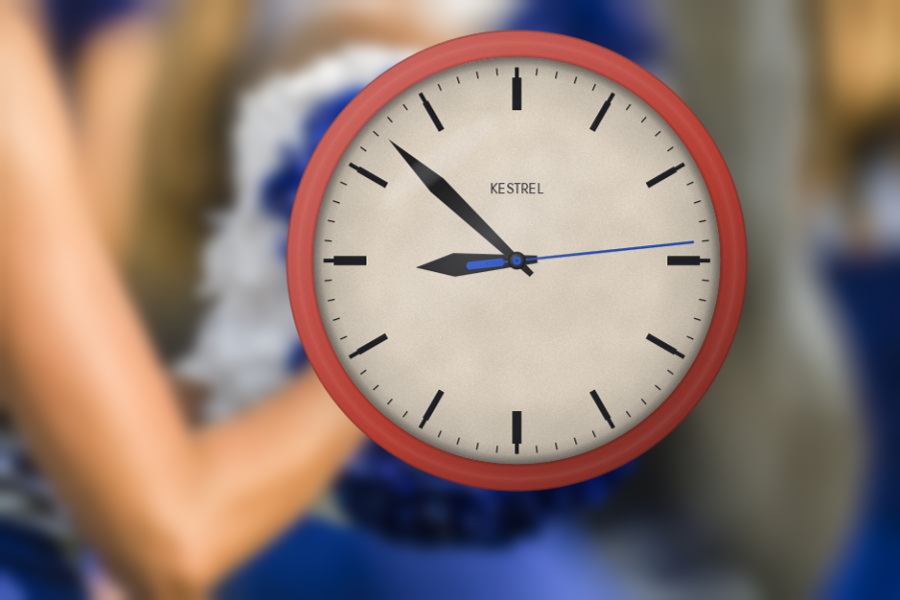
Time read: **8:52:14**
